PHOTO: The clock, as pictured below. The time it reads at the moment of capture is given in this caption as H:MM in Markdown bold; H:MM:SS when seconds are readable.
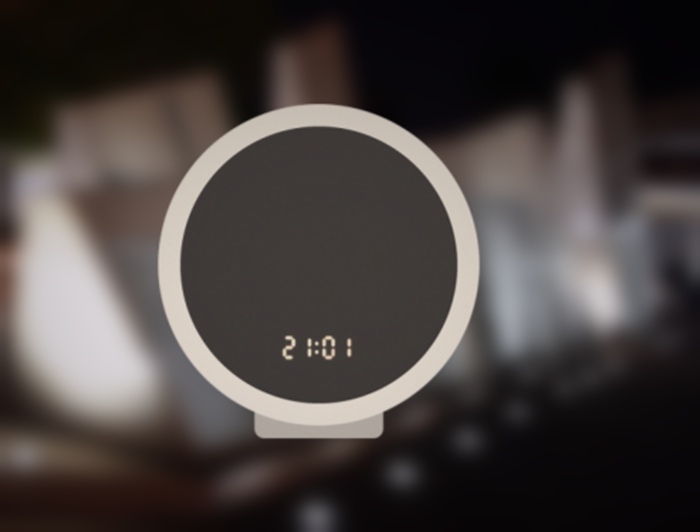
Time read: **21:01**
